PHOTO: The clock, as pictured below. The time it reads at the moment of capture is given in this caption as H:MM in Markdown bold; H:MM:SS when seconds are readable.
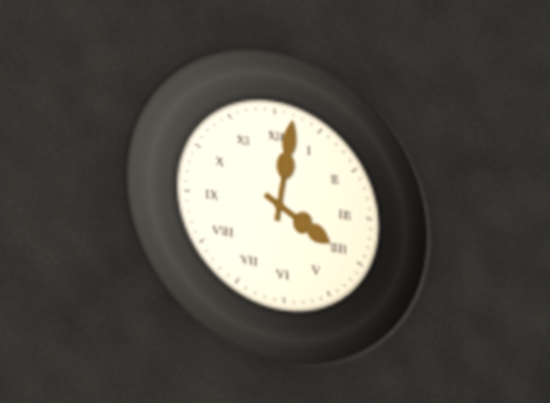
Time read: **4:02**
